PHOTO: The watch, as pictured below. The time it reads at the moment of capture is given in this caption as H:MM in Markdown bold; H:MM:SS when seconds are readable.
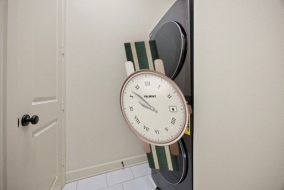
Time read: **9:52**
